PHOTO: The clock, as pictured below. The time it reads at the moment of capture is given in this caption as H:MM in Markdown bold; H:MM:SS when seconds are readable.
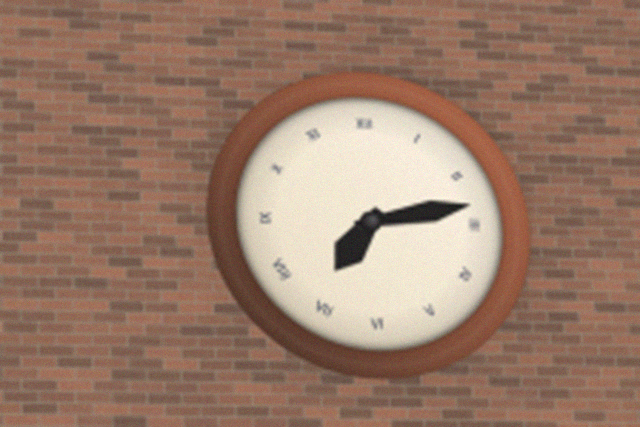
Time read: **7:13**
